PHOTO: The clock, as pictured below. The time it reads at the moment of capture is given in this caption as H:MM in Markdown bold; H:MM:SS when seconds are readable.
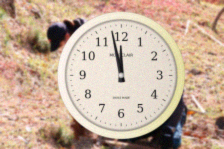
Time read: **11:58**
